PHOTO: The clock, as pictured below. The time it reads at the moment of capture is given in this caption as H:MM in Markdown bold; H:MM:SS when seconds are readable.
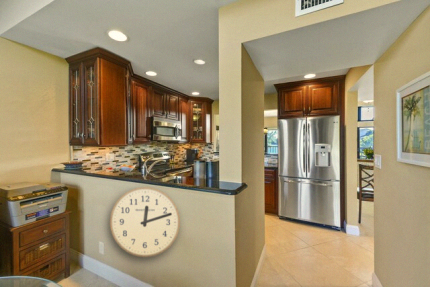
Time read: **12:12**
